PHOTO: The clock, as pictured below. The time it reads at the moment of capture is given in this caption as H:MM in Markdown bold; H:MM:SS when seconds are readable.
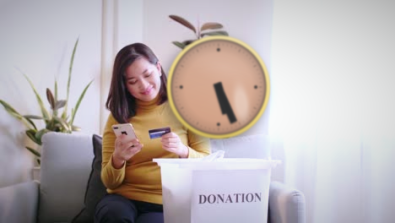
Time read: **5:26**
